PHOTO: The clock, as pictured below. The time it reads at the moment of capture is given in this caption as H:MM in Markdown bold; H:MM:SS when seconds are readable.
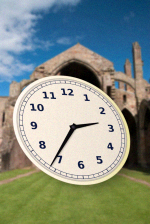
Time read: **2:36**
